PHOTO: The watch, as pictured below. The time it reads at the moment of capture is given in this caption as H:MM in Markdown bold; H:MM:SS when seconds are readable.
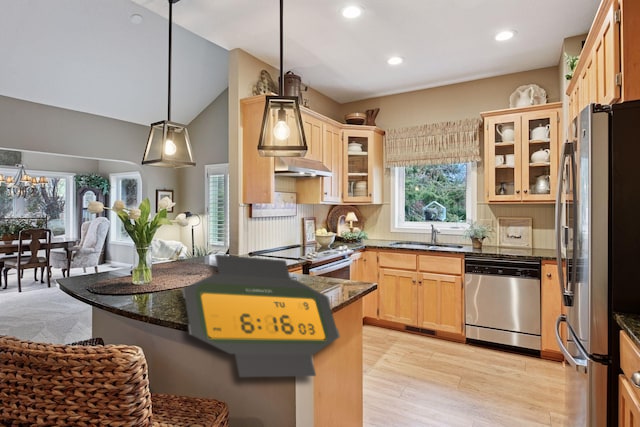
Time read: **6:16:03**
